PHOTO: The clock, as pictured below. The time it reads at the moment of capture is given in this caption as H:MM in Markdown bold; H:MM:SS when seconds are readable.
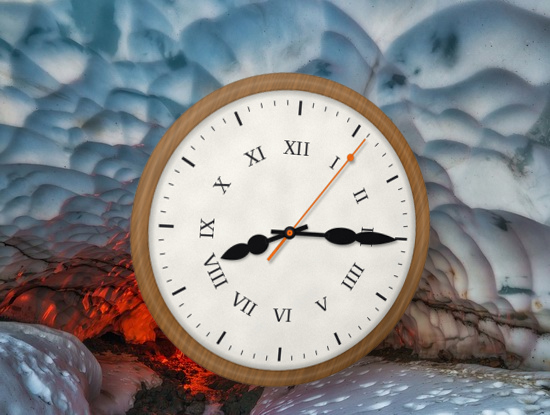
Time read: **8:15:06**
